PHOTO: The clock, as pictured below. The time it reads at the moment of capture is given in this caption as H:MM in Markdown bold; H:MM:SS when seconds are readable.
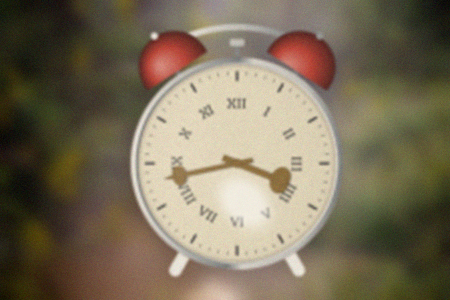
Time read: **3:43**
